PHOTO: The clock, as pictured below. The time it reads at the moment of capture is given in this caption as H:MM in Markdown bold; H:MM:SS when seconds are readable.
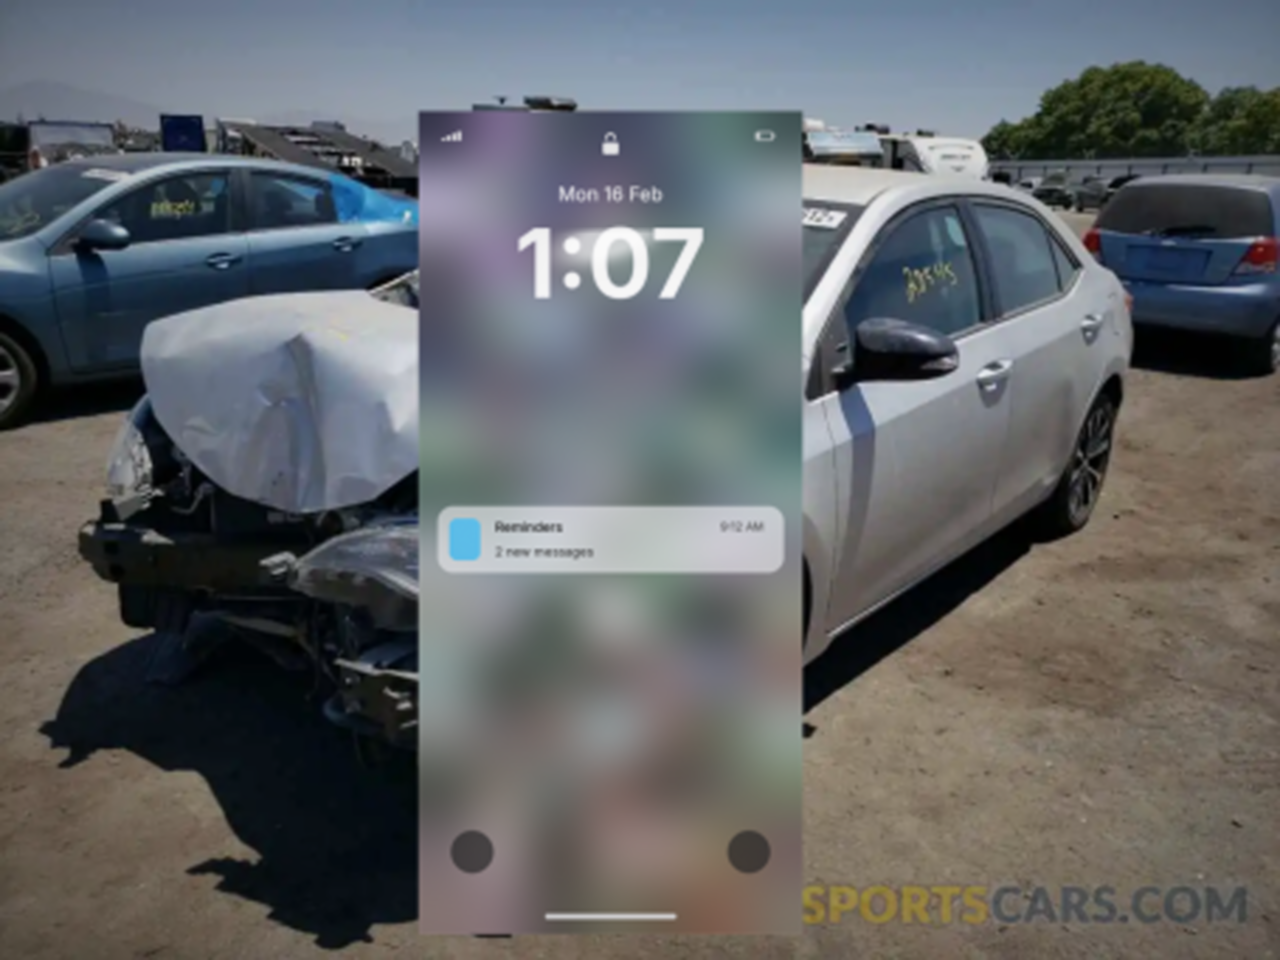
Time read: **1:07**
